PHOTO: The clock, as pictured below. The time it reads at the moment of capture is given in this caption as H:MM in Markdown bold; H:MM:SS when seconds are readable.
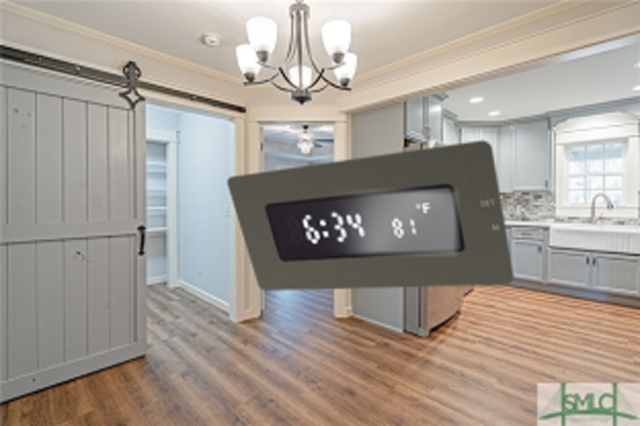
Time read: **6:34**
